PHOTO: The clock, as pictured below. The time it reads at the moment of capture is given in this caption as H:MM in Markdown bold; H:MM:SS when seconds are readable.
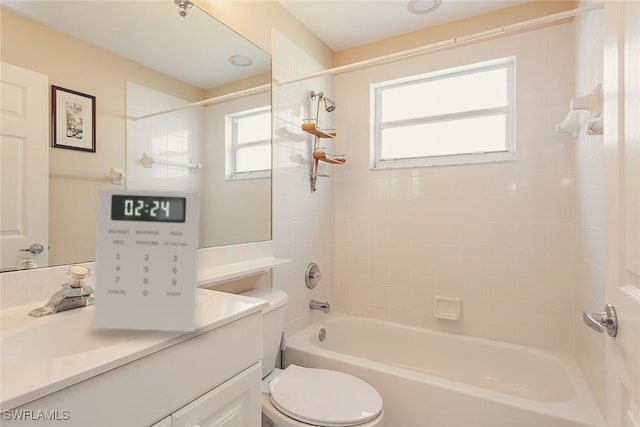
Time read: **2:24**
